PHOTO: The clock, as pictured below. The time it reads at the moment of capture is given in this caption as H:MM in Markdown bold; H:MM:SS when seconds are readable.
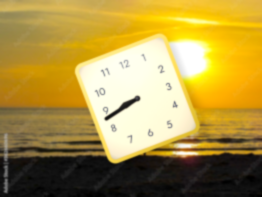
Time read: **8:43**
